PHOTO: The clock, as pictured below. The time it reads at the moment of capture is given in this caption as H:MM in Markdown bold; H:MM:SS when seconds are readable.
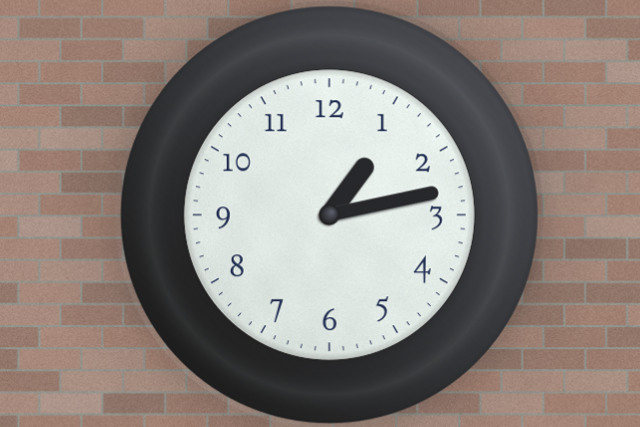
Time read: **1:13**
